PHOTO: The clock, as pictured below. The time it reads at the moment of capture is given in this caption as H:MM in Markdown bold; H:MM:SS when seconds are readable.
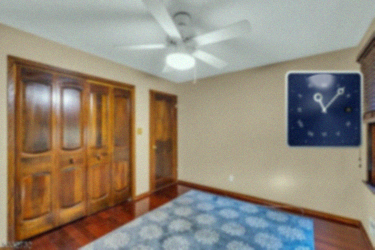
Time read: **11:07**
